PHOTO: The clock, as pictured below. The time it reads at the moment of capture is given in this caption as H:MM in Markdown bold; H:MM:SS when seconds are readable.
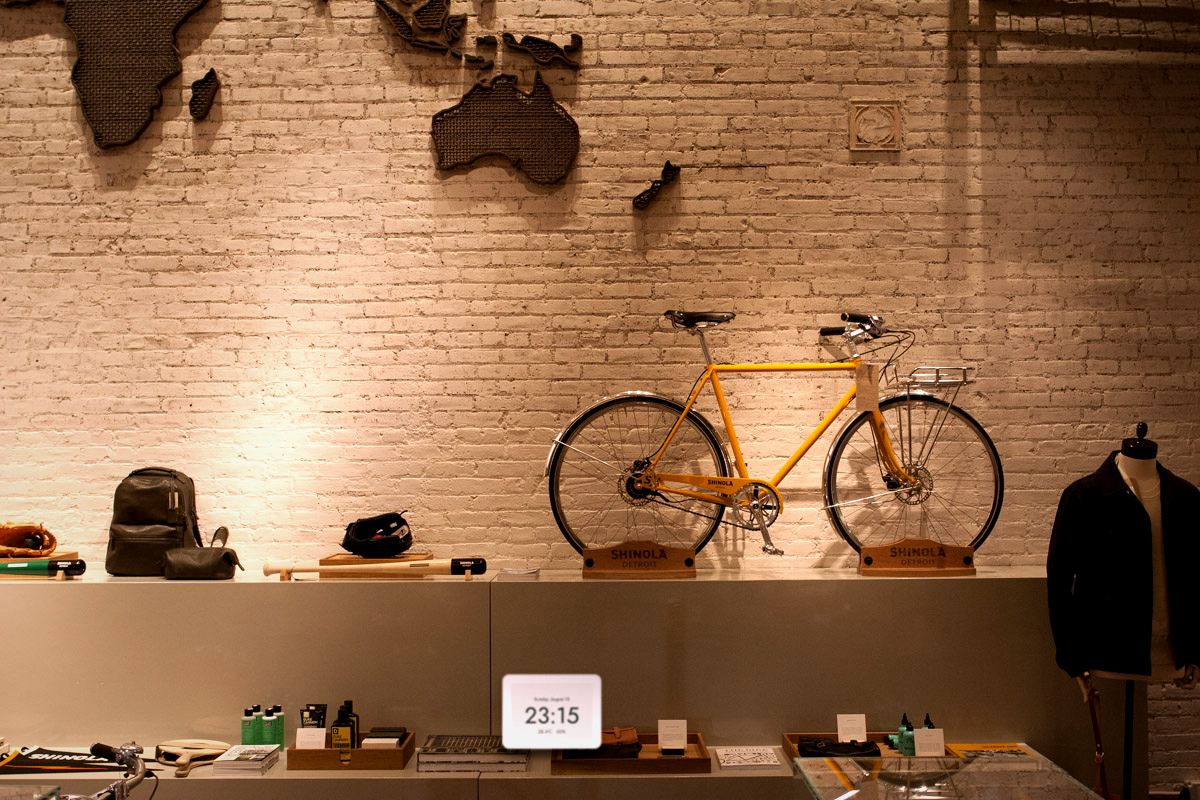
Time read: **23:15**
